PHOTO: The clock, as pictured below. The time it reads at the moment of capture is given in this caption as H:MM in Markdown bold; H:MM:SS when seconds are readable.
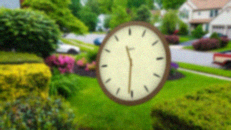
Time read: **11:31**
